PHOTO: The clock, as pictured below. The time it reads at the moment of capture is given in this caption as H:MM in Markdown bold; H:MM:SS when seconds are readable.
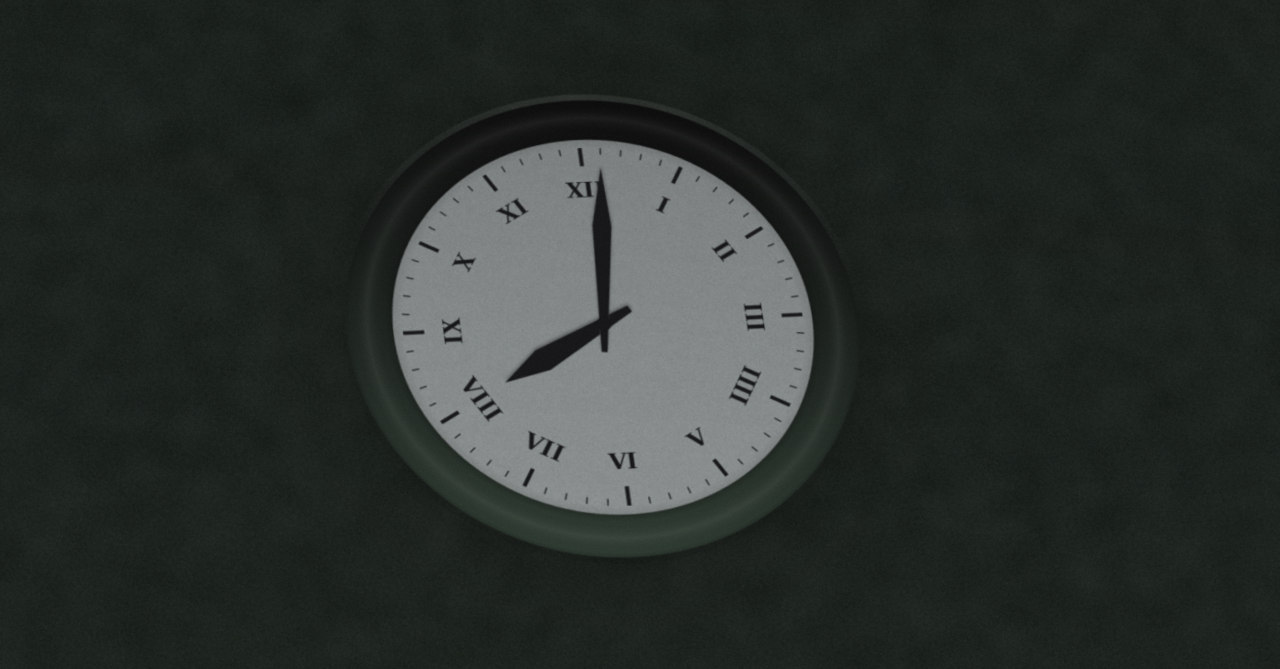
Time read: **8:01**
